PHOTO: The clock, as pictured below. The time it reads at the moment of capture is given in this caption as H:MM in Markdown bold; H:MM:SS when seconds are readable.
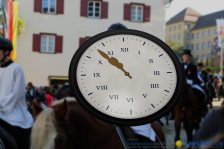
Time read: **10:53**
